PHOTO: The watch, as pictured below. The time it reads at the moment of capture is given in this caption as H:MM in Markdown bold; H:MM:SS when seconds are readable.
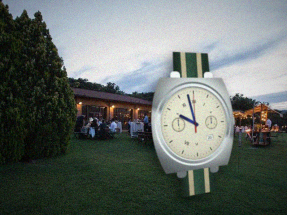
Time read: **9:58**
